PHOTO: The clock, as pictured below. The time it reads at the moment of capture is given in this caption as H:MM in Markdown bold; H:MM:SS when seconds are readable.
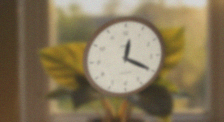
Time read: **12:20**
